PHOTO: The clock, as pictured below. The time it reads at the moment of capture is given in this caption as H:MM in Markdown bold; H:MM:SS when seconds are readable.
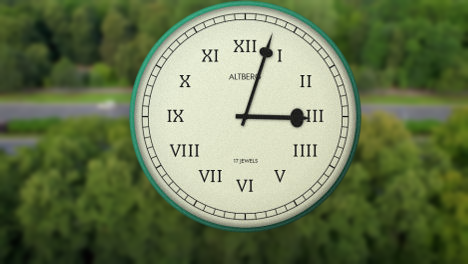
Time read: **3:03**
